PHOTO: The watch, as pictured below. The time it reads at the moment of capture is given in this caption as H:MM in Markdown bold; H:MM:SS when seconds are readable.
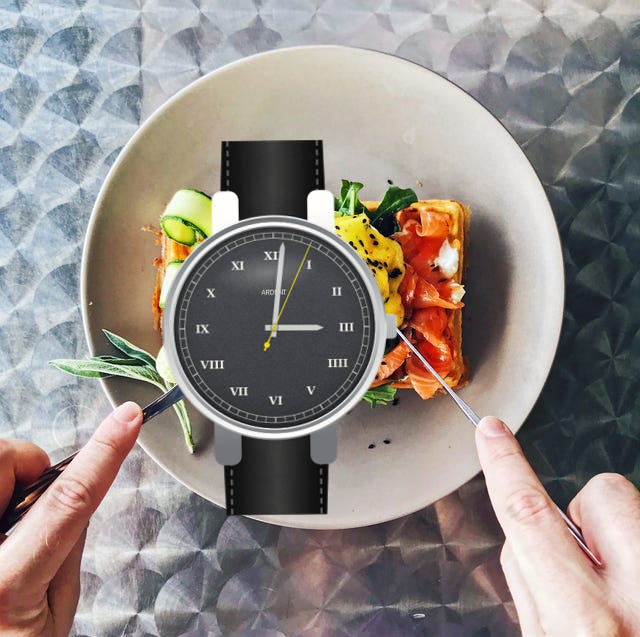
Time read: **3:01:04**
